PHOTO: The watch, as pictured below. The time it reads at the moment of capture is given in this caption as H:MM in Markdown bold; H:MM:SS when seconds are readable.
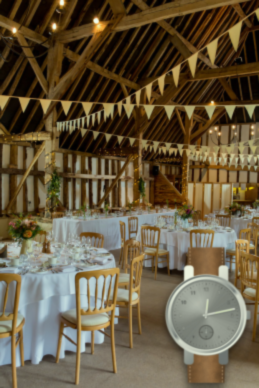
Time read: **12:13**
